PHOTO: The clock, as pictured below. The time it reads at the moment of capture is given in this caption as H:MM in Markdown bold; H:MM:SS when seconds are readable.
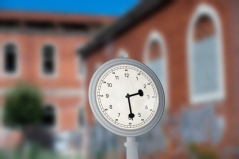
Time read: **2:29**
